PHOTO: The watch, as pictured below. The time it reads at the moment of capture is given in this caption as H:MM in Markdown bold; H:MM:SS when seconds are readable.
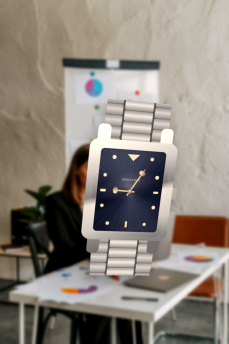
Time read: **9:05**
